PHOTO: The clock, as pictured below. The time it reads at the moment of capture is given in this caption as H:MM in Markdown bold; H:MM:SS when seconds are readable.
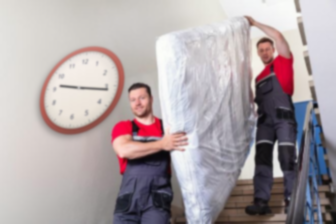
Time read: **9:16**
